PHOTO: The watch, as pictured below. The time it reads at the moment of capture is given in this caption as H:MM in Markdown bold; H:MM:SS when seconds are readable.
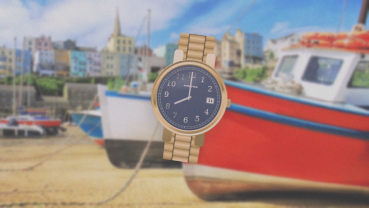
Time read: **8:00**
